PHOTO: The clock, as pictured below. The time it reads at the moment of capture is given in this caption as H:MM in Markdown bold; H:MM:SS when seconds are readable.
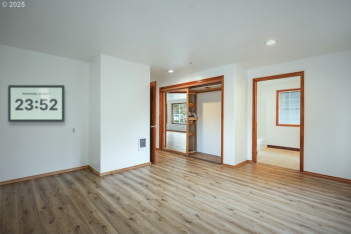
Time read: **23:52**
